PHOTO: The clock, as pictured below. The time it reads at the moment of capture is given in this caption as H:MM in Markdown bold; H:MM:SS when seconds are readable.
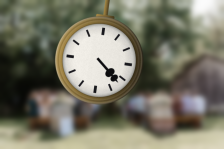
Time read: **4:22**
